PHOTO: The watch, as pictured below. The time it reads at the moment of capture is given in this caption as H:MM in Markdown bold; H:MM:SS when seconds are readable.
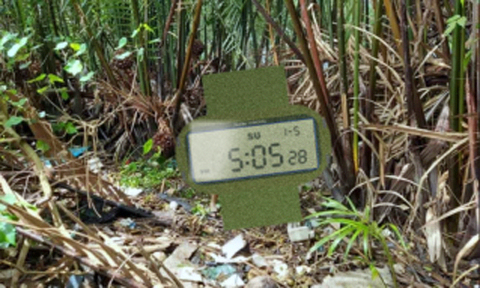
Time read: **5:05:28**
